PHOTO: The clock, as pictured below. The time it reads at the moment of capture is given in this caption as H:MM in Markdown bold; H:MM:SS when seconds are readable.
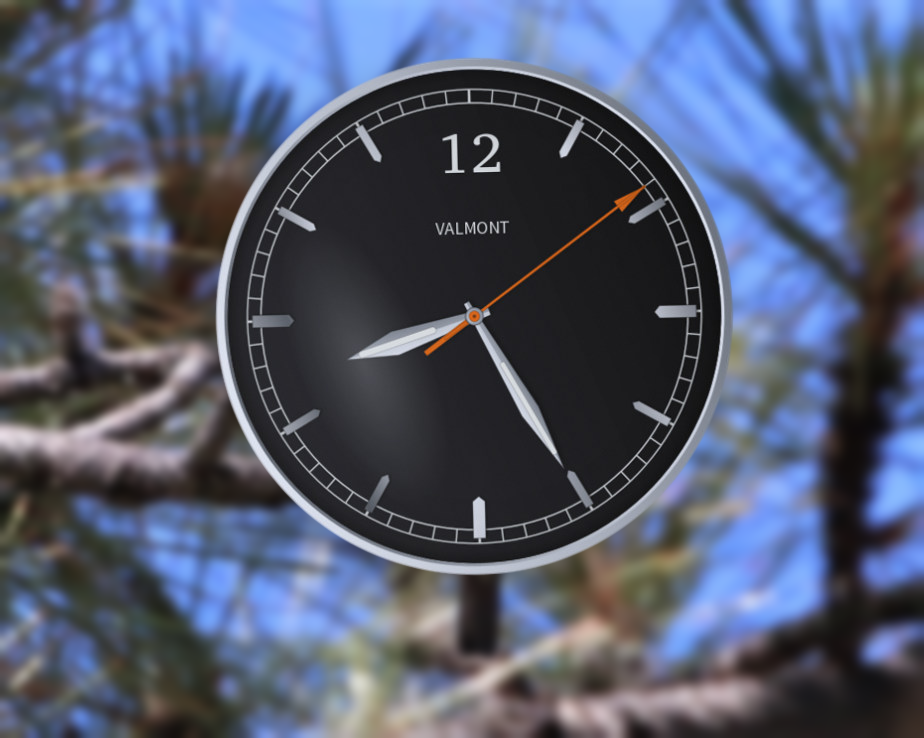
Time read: **8:25:09**
